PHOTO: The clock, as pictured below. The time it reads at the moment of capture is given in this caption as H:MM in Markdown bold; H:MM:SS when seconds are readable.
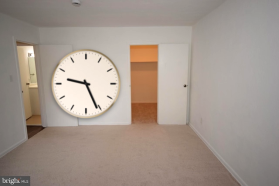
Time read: **9:26**
